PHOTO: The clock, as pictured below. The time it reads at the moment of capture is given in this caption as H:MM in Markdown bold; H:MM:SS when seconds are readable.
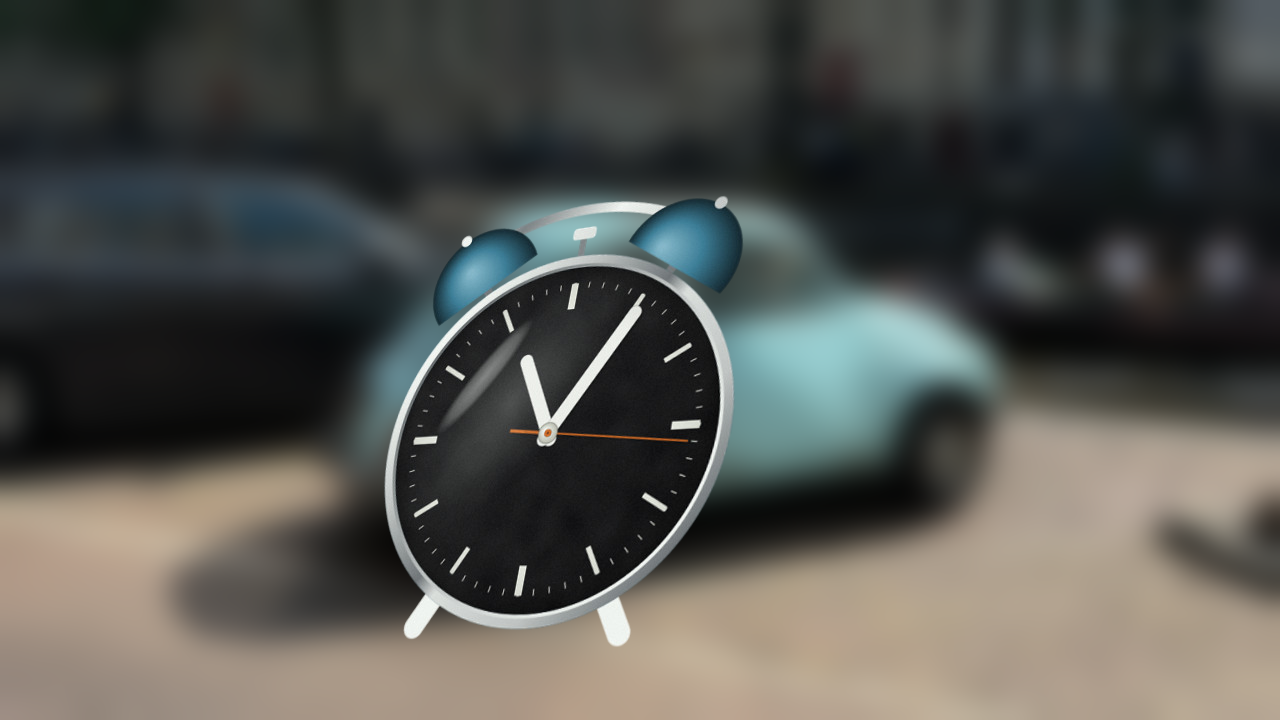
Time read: **11:05:16**
